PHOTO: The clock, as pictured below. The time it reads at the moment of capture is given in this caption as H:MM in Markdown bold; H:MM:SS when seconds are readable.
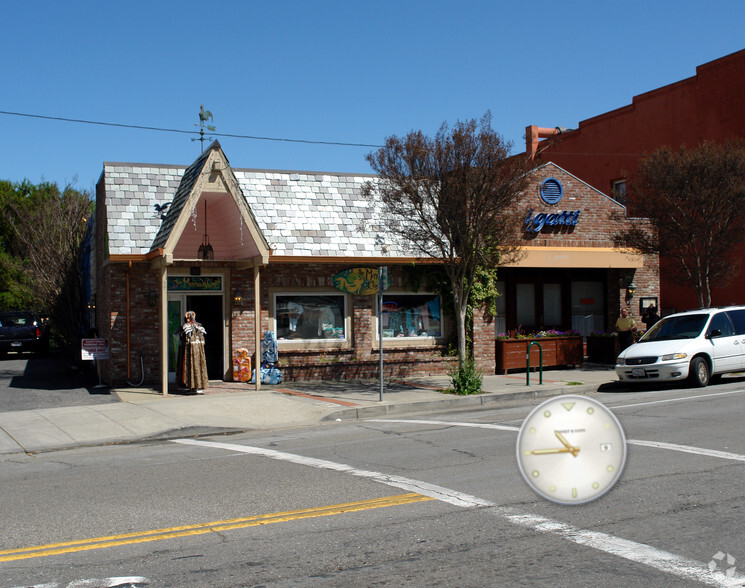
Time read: **10:45**
